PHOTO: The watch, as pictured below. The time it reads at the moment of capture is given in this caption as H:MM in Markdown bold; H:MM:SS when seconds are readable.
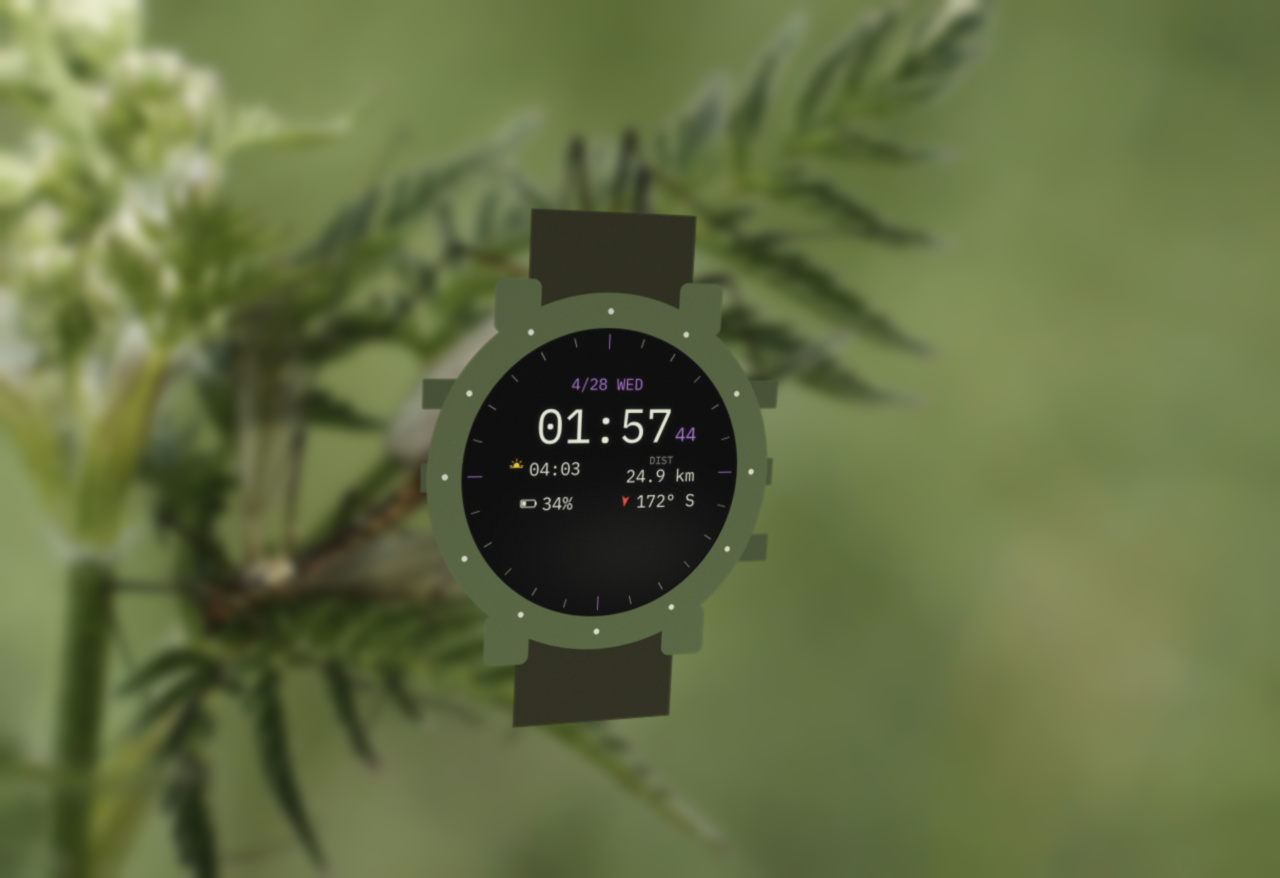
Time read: **1:57:44**
